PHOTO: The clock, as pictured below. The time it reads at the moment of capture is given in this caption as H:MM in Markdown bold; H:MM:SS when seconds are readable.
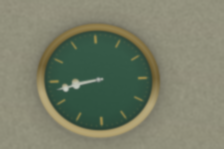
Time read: **8:43**
